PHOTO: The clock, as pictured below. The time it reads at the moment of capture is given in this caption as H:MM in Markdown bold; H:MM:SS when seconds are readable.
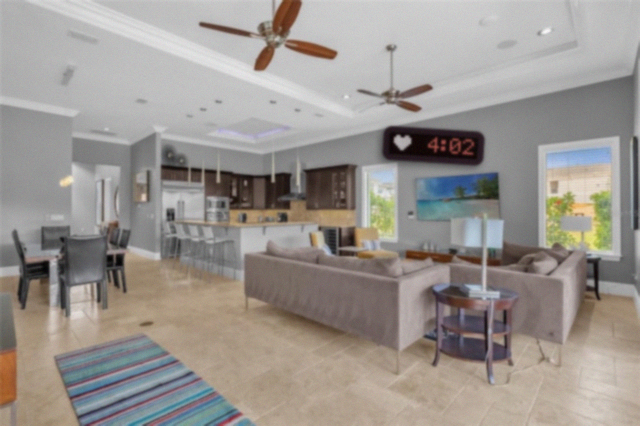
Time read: **4:02**
